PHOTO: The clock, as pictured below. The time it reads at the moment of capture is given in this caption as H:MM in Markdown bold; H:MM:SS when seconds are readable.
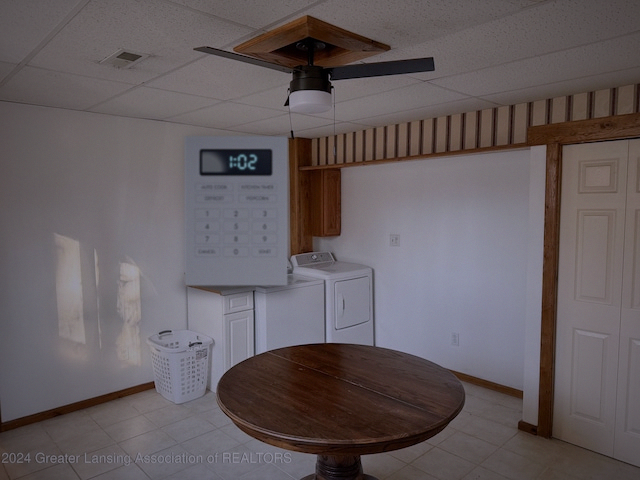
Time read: **1:02**
